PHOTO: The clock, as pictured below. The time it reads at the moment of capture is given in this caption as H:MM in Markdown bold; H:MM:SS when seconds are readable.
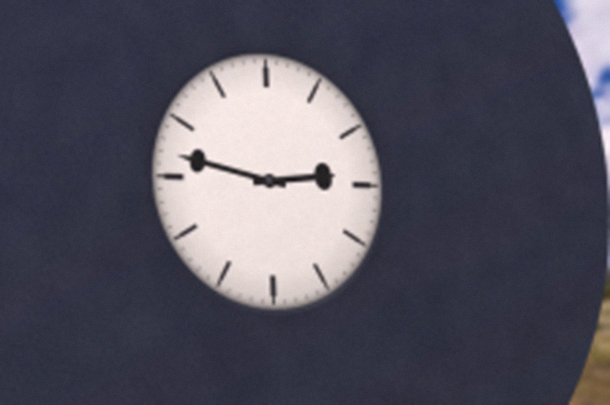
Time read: **2:47**
